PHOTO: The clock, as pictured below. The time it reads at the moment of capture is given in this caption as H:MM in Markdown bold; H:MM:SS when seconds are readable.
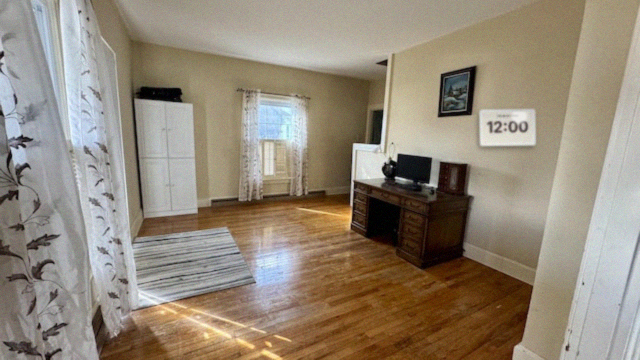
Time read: **12:00**
